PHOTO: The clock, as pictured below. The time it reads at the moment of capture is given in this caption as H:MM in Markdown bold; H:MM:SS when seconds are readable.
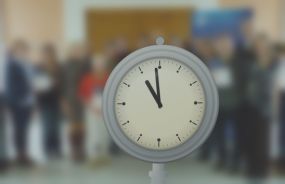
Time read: **10:59**
